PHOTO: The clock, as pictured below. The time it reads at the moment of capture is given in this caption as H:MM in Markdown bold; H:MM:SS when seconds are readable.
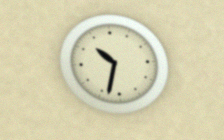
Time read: **10:33**
